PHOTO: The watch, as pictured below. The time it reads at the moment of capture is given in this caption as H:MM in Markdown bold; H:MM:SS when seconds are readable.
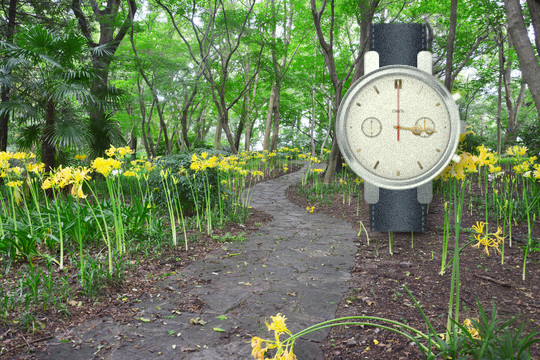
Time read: **3:16**
